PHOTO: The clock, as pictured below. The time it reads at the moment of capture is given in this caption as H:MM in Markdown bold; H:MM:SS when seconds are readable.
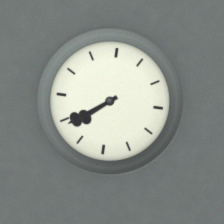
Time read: **7:39**
